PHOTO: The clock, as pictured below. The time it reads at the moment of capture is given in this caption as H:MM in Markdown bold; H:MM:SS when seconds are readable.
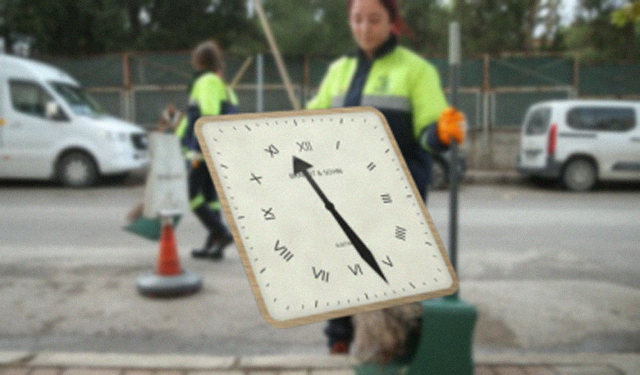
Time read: **11:27**
